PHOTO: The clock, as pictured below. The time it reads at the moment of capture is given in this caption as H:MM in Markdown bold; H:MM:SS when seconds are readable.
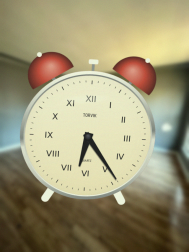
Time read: **6:24**
